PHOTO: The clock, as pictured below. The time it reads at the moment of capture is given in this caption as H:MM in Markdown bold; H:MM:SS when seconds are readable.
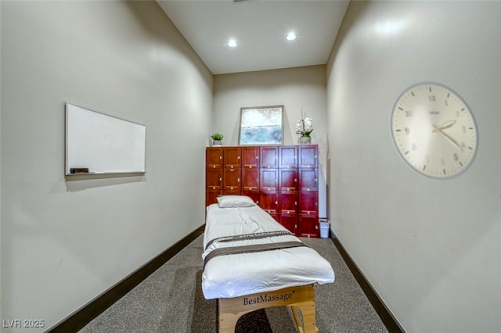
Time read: **2:22**
